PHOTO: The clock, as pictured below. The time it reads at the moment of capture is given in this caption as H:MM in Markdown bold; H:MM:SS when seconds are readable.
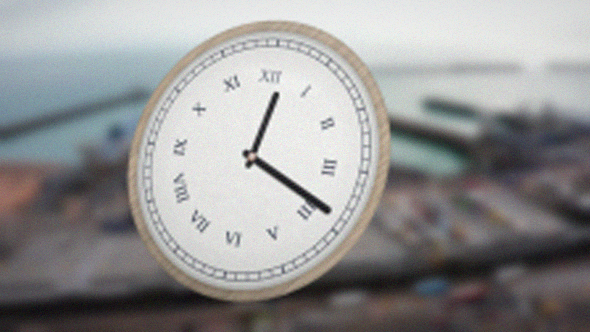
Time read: **12:19**
